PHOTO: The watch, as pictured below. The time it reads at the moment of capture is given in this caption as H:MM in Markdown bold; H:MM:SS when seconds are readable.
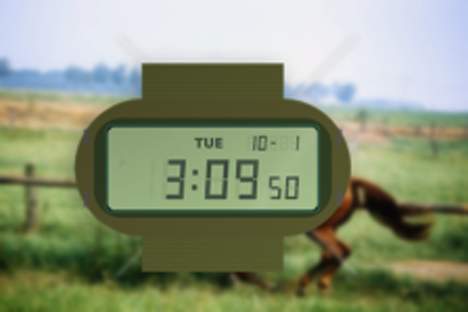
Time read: **3:09:50**
